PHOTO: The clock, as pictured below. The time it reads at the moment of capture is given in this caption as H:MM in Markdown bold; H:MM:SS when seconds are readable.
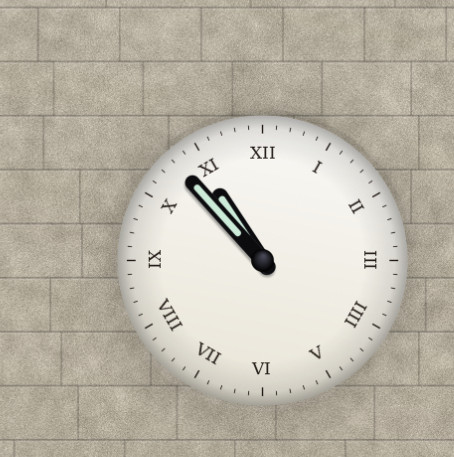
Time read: **10:53**
